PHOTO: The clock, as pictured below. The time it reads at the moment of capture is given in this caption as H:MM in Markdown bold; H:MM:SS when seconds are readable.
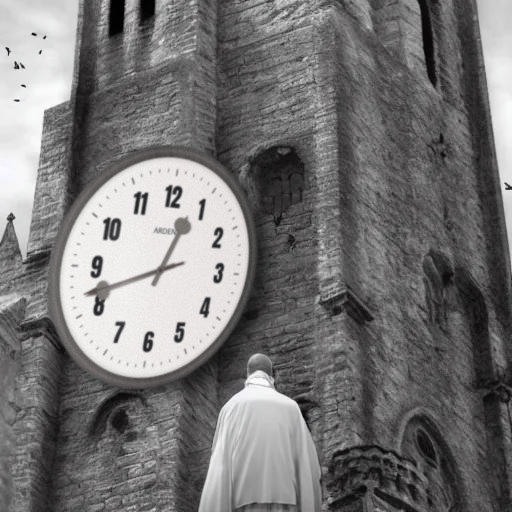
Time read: **12:41:42**
